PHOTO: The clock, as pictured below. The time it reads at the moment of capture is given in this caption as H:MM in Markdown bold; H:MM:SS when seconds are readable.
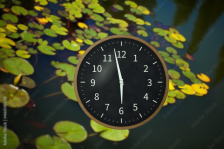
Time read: **5:58**
